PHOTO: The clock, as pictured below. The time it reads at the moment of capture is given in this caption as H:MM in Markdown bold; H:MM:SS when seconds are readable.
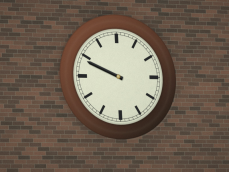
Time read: **9:49**
